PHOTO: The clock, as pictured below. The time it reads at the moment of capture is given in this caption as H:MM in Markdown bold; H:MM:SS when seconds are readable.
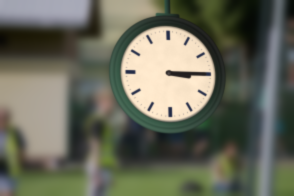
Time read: **3:15**
